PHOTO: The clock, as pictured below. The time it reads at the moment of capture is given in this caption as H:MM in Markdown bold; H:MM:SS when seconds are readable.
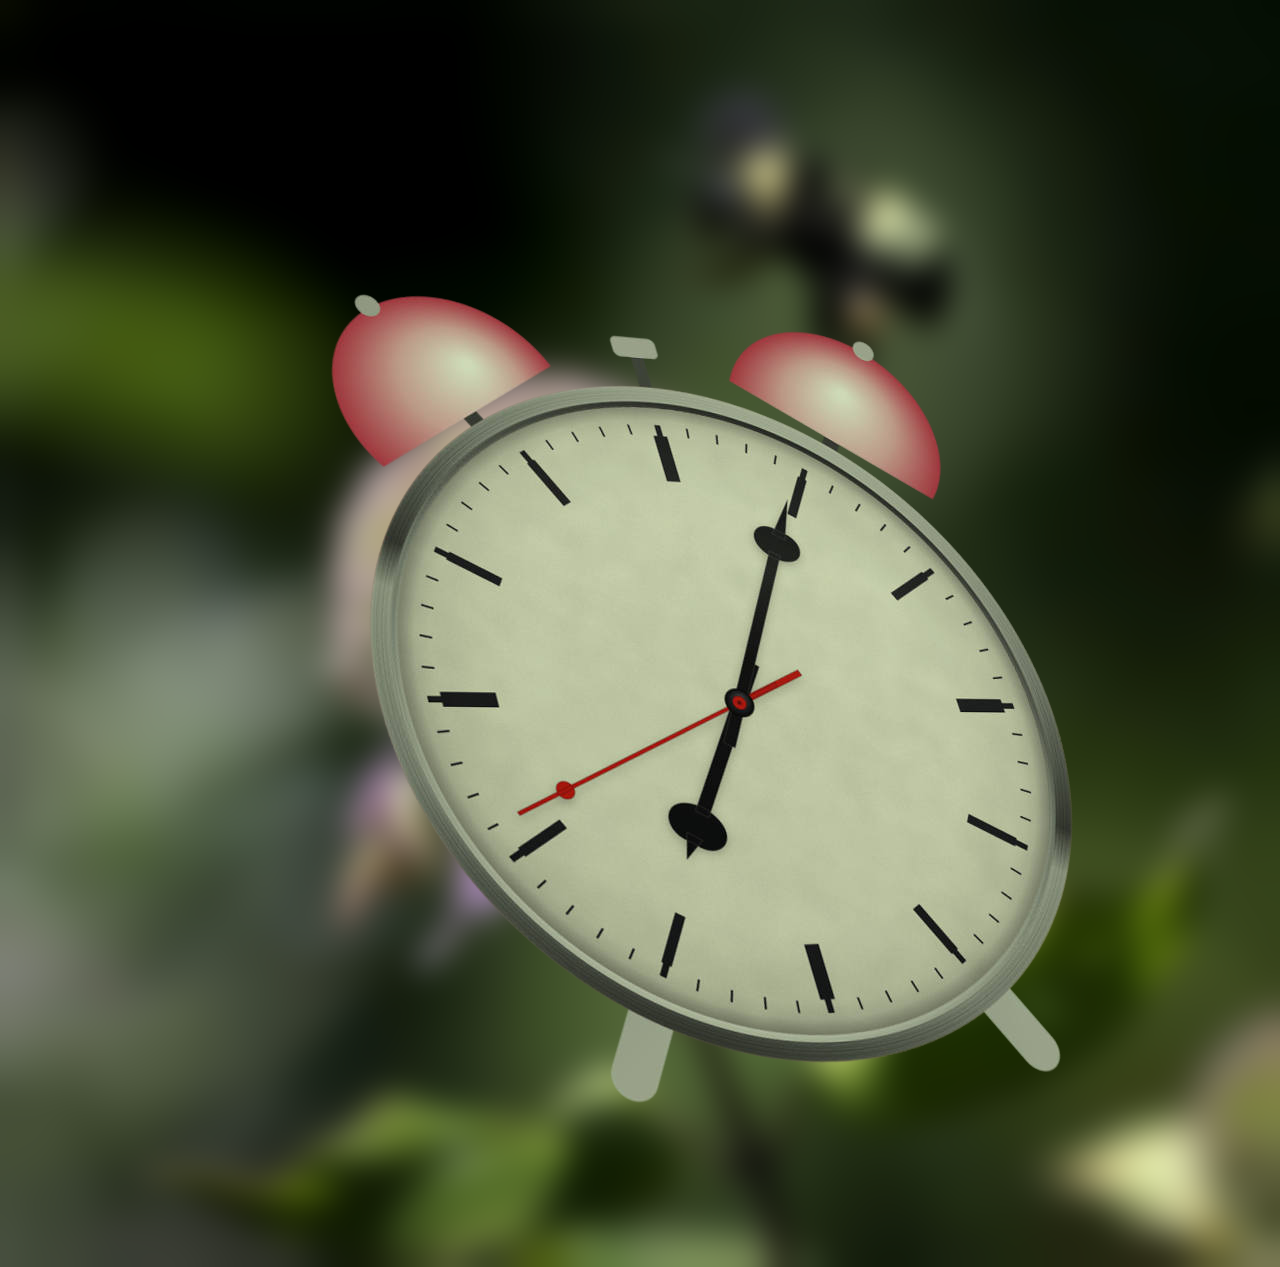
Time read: **7:04:41**
